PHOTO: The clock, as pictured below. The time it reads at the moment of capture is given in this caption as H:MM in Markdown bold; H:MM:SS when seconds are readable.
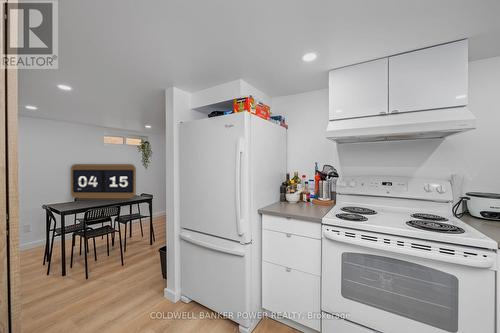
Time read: **4:15**
